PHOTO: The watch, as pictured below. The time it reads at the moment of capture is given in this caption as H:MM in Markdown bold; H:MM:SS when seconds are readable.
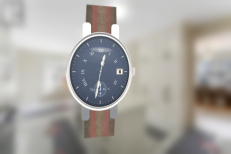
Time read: **12:32**
